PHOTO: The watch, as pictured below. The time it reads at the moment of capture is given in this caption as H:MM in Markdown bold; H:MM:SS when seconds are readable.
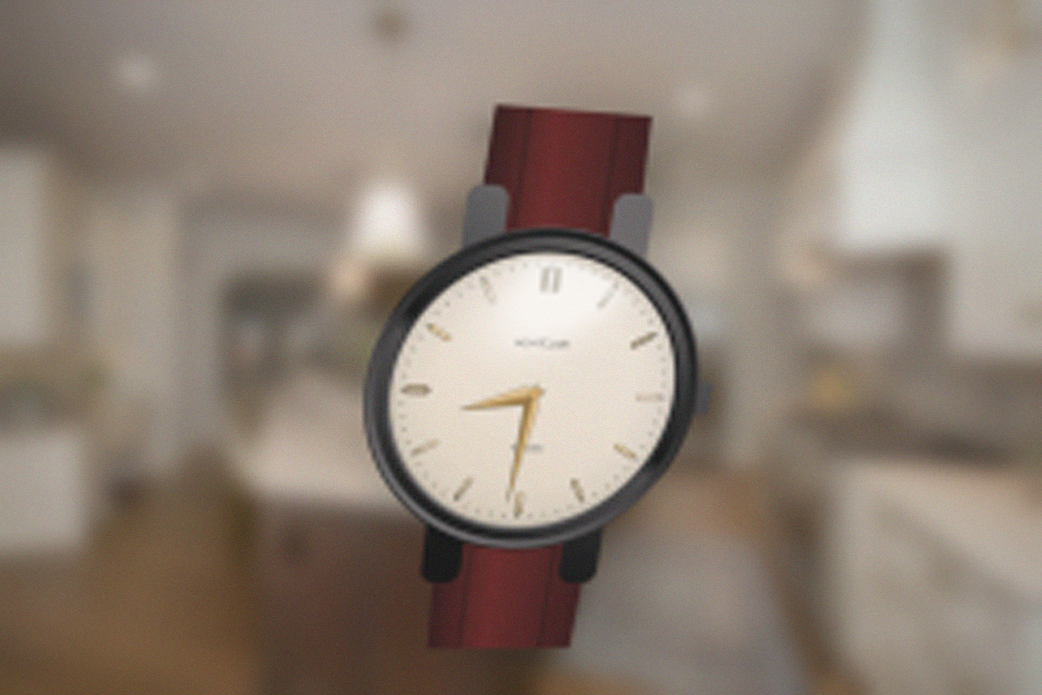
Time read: **8:31**
